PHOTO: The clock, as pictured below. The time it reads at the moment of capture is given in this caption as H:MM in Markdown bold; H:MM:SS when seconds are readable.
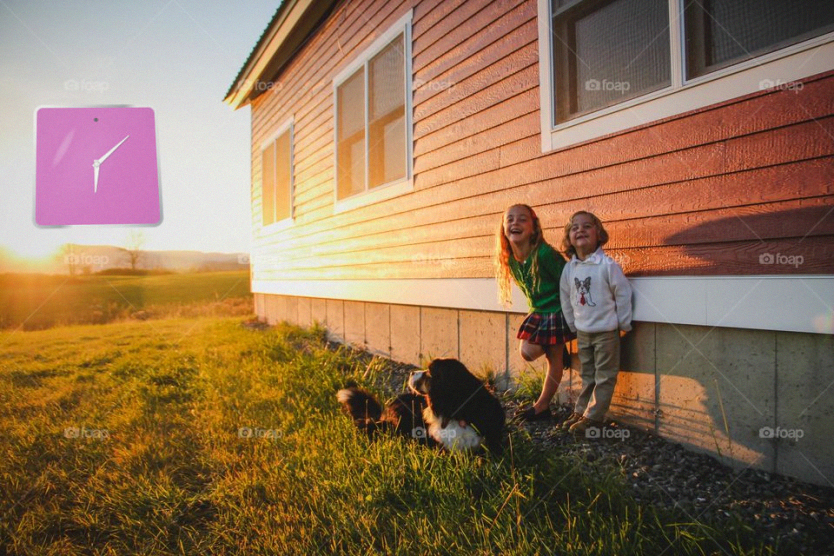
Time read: **6:08**
